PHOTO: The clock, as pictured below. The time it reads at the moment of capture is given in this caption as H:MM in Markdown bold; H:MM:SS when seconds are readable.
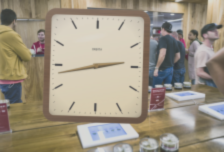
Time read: **2:43**
